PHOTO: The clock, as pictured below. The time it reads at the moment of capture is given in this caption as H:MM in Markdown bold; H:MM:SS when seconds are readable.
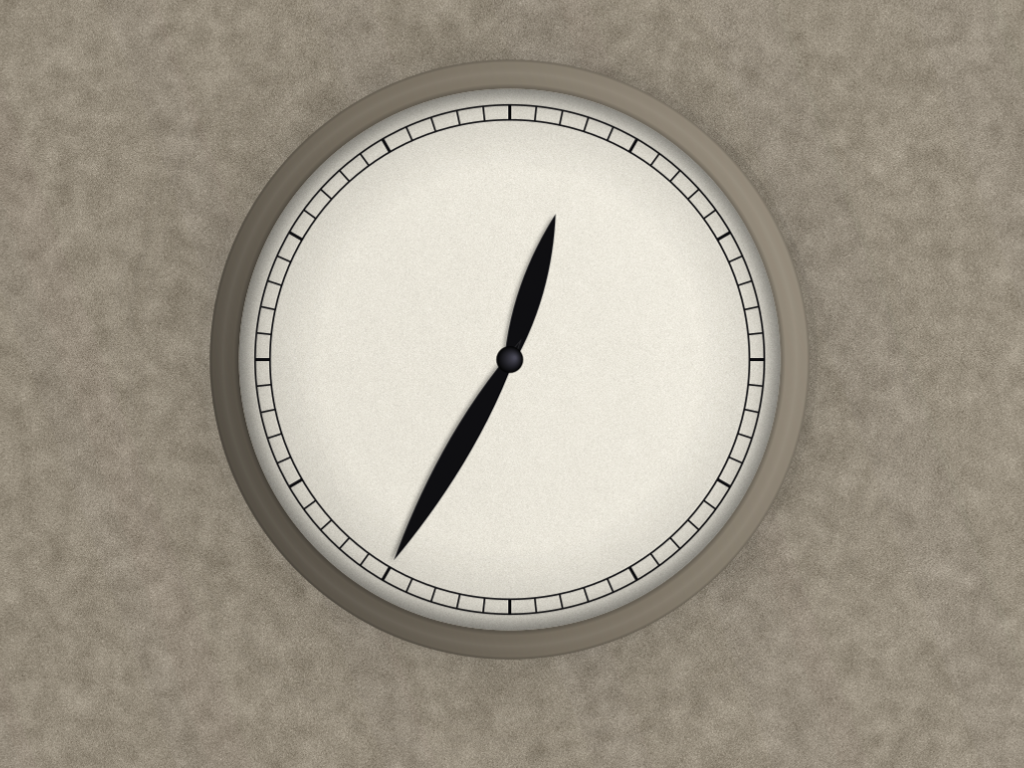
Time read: **12:35**
